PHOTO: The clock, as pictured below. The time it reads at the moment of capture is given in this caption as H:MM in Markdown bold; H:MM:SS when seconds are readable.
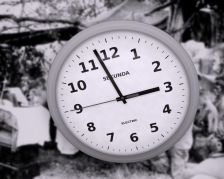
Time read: **2:57:45**
